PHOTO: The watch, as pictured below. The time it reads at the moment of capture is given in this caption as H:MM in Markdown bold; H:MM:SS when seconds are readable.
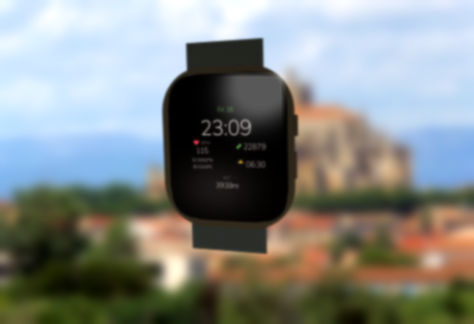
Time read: **23:09**
